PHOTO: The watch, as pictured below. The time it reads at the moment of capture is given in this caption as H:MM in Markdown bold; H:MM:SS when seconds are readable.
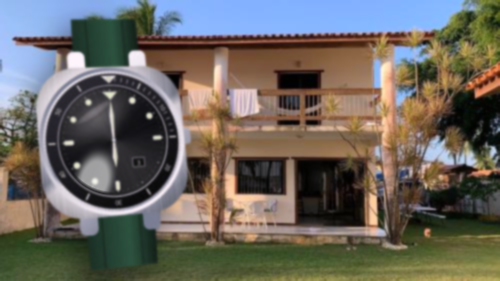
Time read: **6:00**
